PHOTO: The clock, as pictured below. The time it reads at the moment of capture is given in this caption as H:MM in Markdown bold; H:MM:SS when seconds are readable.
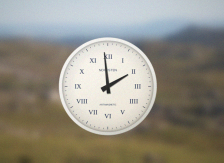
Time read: **1:59**
